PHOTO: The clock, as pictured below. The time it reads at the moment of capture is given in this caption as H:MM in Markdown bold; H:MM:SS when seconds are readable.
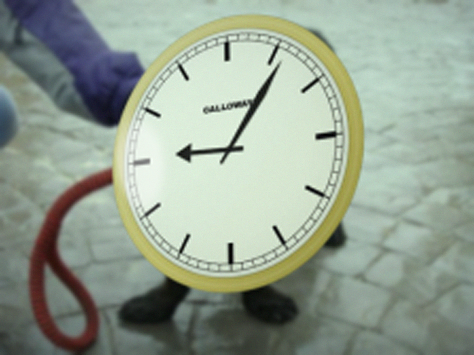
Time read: **9:06**
